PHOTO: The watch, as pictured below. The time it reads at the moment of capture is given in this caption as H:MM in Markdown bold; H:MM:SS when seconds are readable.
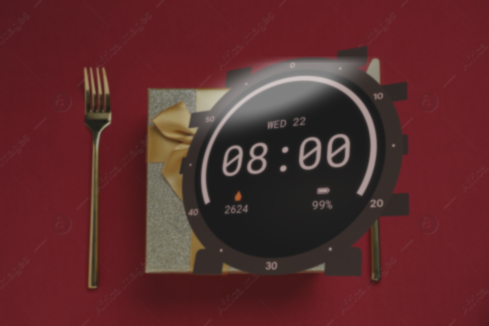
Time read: **8:00**
